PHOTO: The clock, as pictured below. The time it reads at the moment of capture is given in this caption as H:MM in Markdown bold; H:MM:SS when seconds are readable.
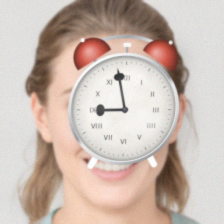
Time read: **8:58**
